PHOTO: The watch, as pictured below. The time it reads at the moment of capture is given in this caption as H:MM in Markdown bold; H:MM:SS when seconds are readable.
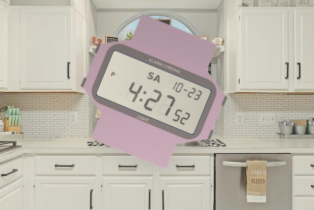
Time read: **4:27:52**
